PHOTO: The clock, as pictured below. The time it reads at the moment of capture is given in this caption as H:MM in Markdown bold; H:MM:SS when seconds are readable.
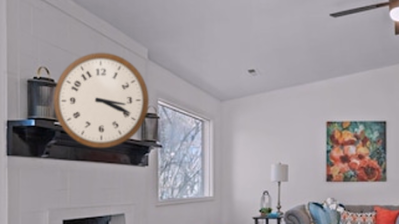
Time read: **3:19**
